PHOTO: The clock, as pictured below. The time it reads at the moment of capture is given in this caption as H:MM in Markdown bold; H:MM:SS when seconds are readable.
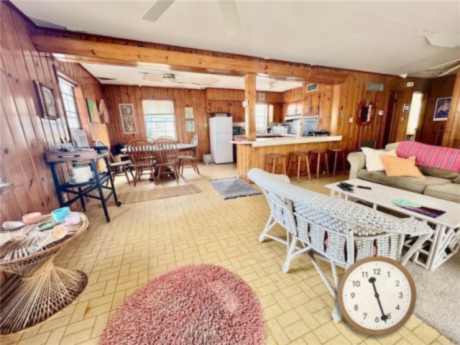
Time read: **11:27**
